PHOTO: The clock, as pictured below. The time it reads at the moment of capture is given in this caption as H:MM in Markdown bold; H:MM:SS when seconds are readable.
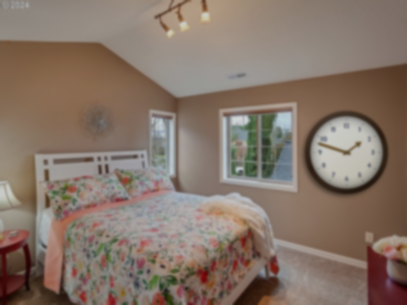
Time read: **1:48**
